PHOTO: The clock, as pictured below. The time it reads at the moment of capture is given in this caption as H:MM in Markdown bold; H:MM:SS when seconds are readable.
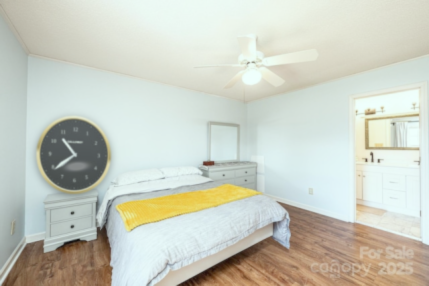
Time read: **10:39**
